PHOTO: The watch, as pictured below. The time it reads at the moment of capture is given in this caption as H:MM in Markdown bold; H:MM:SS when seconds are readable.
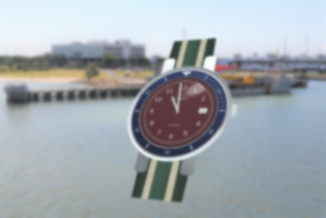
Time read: **10:59**
